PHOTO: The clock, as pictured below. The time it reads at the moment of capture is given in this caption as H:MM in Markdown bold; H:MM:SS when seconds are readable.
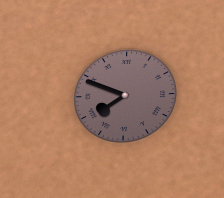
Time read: **7:49**
